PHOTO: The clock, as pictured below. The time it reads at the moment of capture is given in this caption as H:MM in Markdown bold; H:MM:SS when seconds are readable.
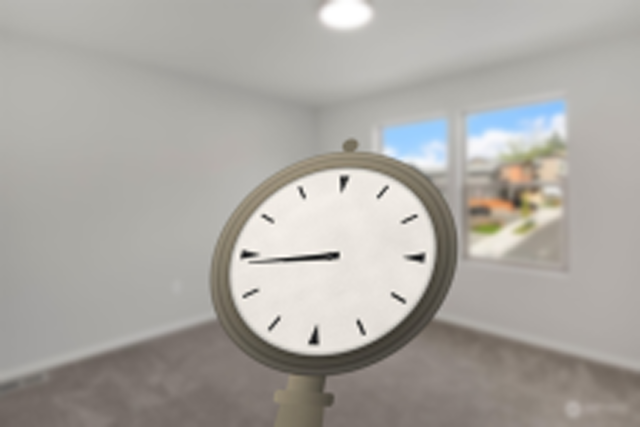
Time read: **8:44**
